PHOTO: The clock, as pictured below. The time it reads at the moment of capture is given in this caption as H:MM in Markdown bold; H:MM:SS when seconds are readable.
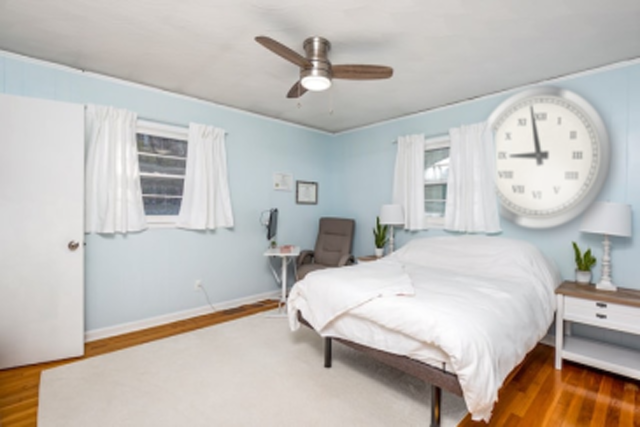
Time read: **8:58**
